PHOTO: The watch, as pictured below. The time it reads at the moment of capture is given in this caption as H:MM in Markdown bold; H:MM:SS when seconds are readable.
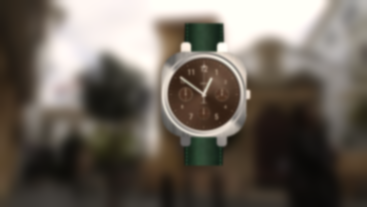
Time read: **12:51**
